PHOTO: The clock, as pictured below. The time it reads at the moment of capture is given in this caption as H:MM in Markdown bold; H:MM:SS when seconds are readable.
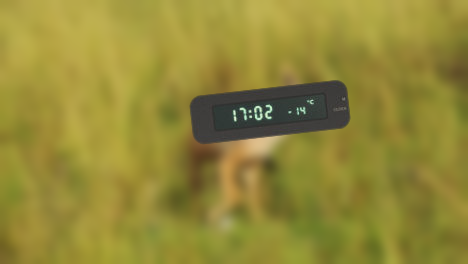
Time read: **17:02**
